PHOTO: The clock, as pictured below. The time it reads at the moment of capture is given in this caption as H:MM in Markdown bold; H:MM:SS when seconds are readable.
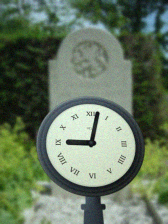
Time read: **9:02**
